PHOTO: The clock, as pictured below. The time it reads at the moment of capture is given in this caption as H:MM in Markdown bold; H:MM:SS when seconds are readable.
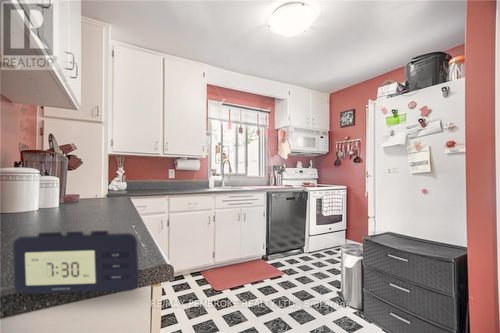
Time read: **7:30**
